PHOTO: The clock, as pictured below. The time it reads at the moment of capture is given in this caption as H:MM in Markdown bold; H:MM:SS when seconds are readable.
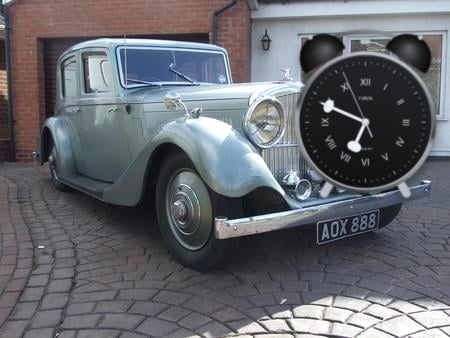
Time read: **6:48:56**
